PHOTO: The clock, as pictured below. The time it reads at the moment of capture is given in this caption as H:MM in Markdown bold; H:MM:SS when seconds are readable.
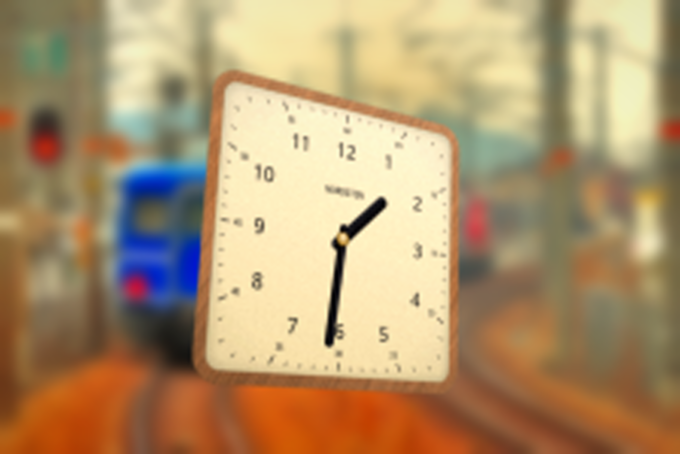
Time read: **1:31**
